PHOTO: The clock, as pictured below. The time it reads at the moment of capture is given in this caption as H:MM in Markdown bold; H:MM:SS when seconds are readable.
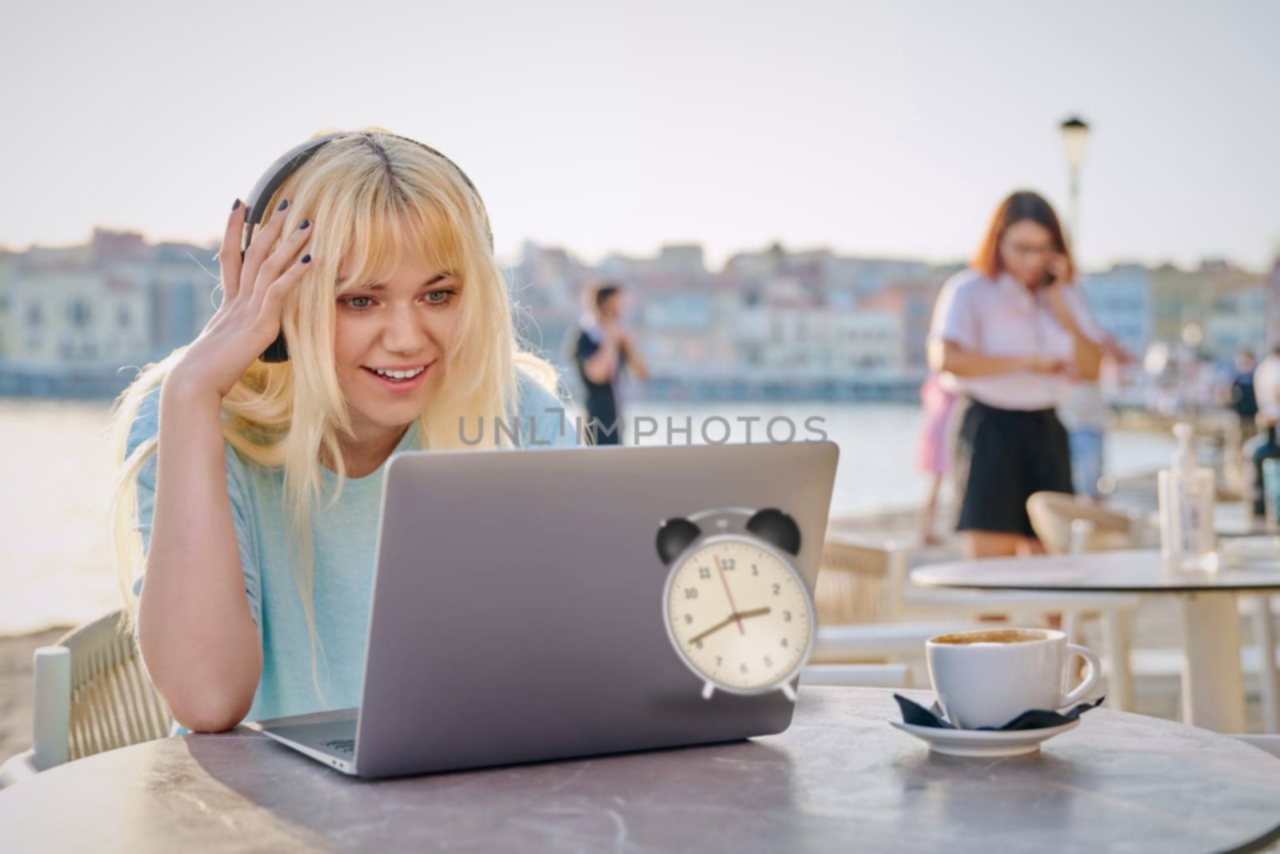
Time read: **2:40:58**
